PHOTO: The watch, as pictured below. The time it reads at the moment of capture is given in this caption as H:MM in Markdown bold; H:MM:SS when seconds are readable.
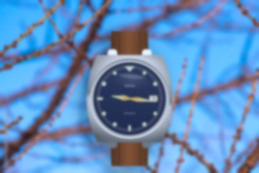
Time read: **9:16**
